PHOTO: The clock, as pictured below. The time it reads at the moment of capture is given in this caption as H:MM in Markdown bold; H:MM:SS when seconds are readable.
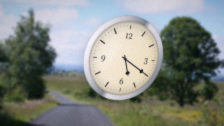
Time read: **5:20**
